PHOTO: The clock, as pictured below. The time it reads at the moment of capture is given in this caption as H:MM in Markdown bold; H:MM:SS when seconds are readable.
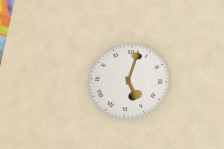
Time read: **5:02**
